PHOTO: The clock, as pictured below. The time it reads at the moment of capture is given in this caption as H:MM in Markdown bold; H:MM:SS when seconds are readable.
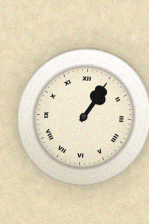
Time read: **1:05**
